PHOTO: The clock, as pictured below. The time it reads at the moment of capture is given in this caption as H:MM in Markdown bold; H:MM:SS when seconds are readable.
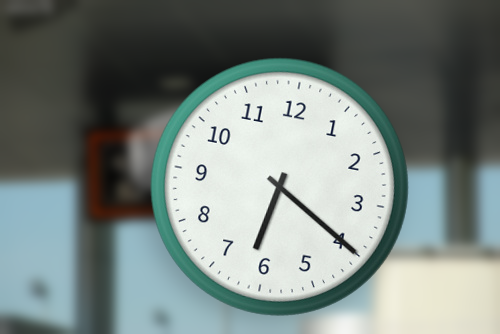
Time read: **6:20**
